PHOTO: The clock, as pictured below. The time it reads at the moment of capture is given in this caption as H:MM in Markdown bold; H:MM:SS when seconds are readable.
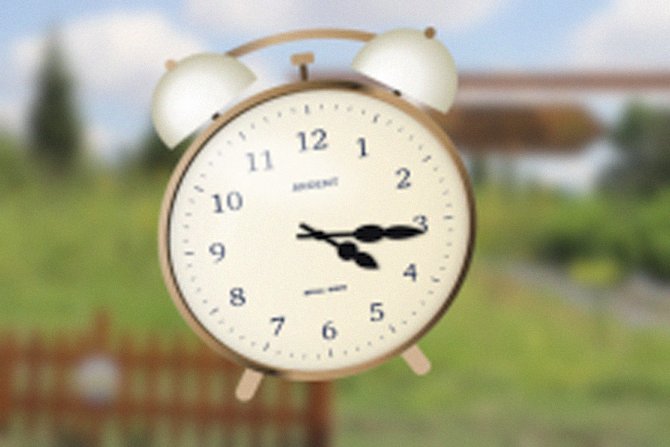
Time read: **4:16**
